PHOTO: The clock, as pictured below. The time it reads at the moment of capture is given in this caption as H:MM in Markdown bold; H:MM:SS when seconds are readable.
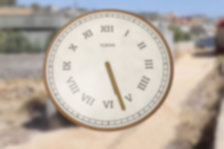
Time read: **5:27**
